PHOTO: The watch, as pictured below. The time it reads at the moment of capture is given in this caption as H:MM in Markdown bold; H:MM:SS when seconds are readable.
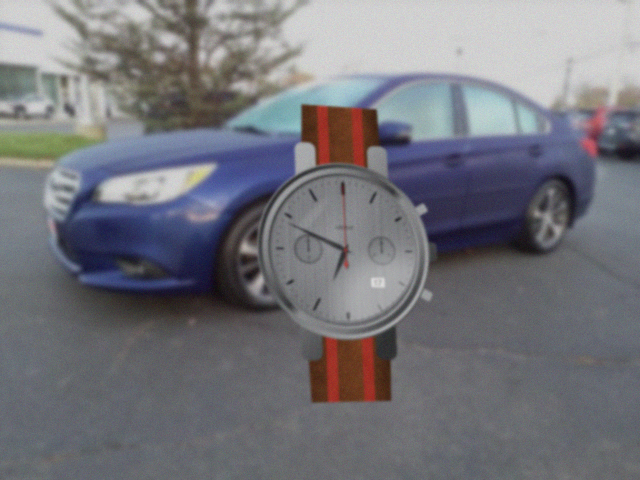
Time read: **6:49**
